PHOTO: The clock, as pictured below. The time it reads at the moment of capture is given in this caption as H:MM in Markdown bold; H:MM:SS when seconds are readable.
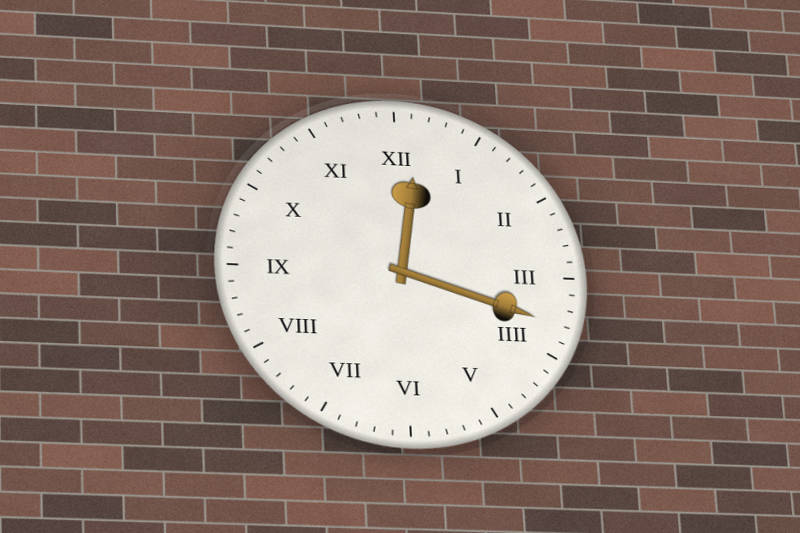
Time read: **12:18**
